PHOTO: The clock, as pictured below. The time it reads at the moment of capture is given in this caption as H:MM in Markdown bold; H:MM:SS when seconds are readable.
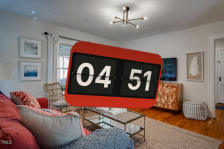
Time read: **4:51**
